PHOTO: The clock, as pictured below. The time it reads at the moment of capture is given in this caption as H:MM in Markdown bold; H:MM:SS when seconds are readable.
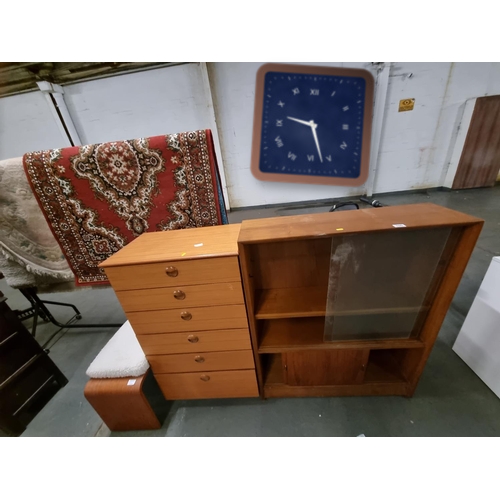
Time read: **9:27**
